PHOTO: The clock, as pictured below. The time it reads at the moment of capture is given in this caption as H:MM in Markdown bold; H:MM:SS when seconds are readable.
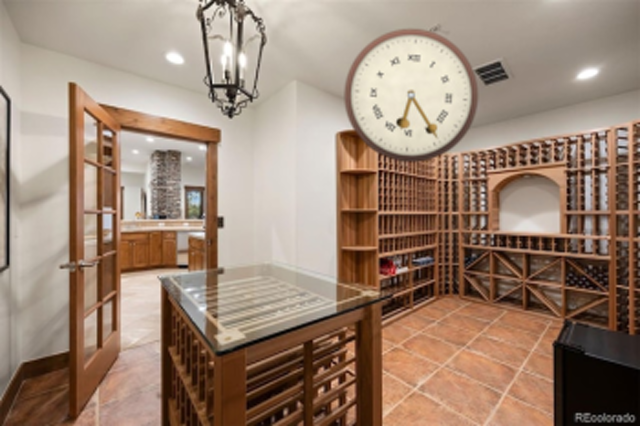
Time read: **6:24**
